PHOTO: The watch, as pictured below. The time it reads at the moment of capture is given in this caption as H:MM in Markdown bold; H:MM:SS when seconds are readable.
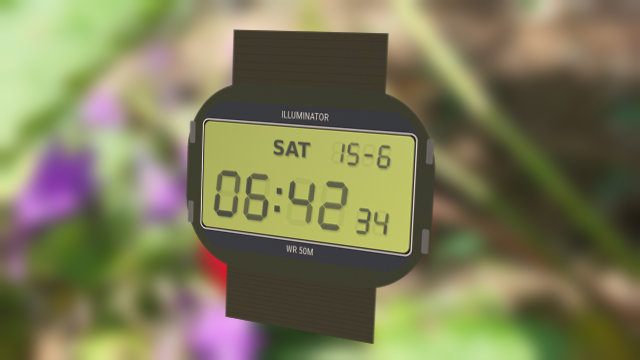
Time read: **6:42:34**
